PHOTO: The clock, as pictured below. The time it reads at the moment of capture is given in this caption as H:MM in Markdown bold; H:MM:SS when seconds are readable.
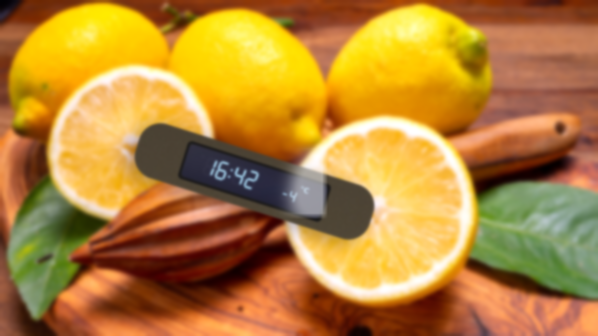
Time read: **16:42**
